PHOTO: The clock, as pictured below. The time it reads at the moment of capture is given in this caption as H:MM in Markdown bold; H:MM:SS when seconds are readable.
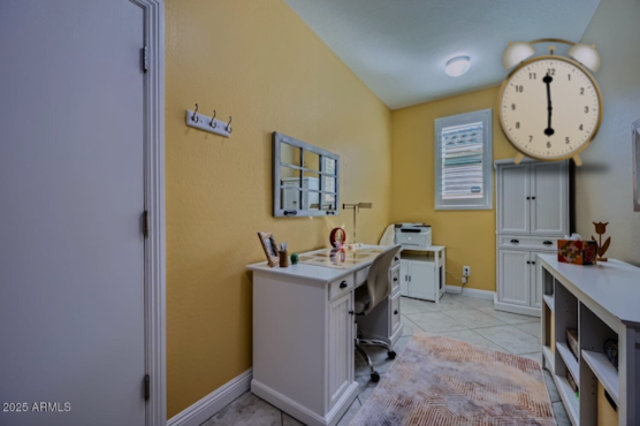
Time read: **5:59**
